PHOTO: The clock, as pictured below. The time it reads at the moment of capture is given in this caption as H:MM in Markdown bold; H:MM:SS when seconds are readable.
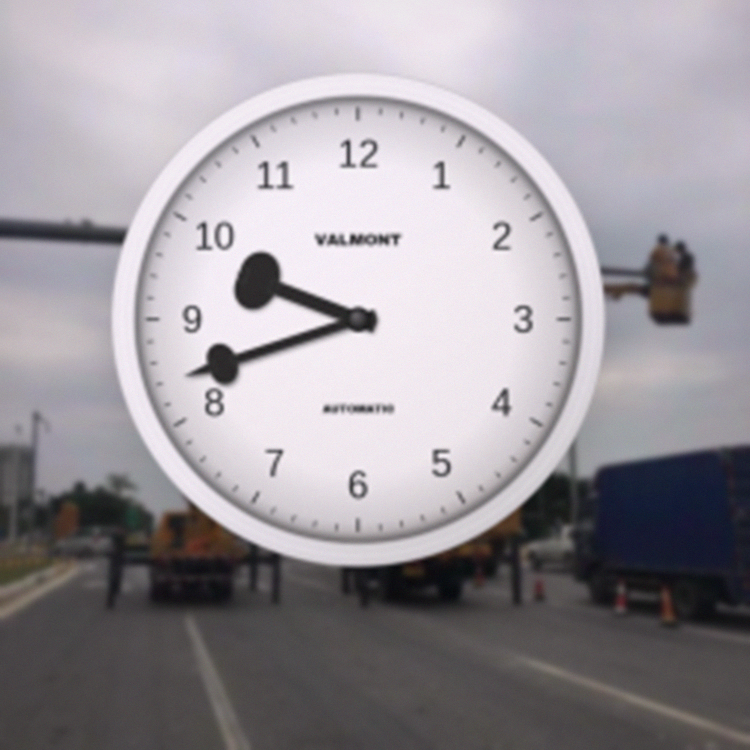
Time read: **9:42**
